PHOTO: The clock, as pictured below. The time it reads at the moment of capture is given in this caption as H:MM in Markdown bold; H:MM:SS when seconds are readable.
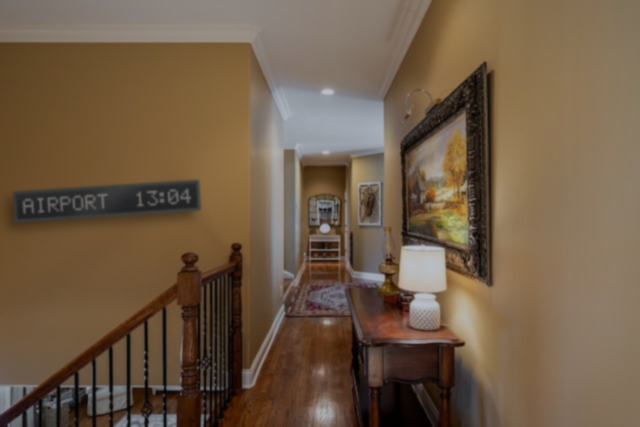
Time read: **13:04**
